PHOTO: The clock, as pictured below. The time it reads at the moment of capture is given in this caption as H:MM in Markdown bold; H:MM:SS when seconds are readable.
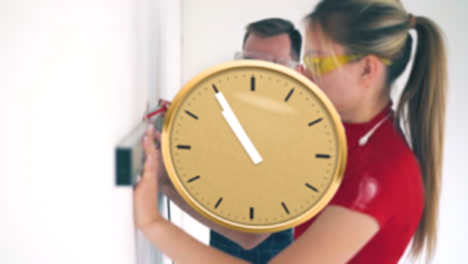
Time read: **10:55**
